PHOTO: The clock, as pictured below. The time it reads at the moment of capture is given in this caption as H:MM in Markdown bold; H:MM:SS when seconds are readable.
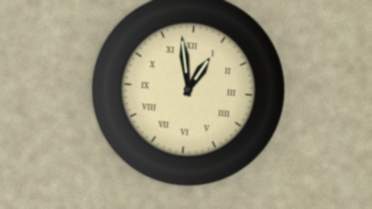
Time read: **12:58**
